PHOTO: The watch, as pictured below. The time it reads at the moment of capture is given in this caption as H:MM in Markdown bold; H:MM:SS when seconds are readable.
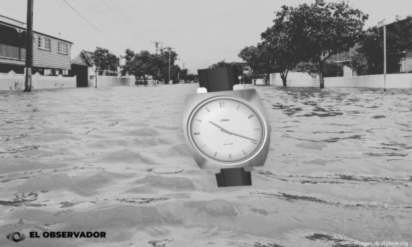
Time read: **10:19**
